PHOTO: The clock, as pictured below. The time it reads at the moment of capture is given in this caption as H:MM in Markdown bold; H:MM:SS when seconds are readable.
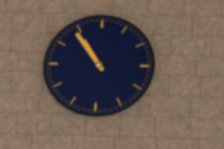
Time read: **10:54**
